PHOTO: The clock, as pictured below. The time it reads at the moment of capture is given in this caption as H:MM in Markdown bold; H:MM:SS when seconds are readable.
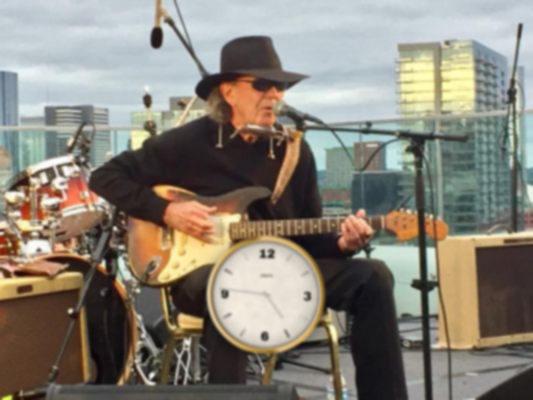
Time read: **4:46**
